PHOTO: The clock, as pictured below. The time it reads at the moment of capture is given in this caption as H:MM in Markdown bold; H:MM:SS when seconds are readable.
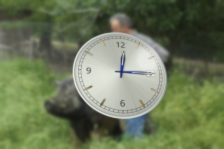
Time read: **12:15**
